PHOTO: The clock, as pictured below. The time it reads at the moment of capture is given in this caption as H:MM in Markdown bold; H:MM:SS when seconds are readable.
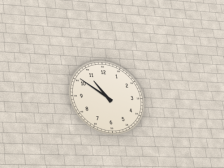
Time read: **10:51**
